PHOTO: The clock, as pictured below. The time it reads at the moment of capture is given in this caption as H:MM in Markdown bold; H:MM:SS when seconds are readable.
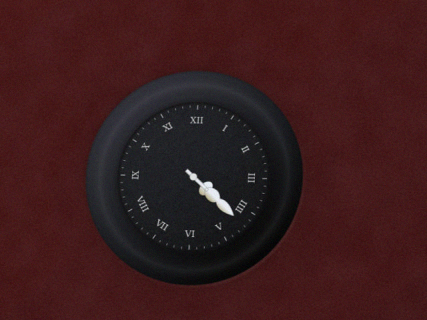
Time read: **4:22**
